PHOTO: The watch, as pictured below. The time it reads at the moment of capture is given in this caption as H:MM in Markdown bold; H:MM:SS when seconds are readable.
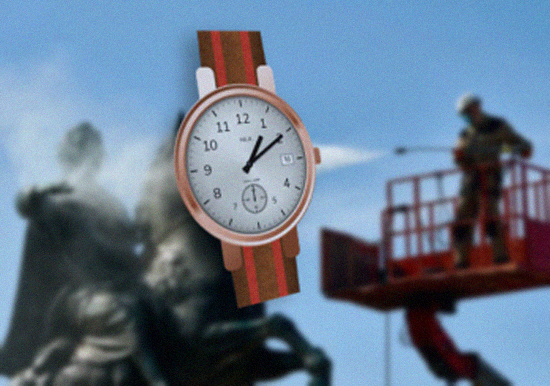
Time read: **1:10**
